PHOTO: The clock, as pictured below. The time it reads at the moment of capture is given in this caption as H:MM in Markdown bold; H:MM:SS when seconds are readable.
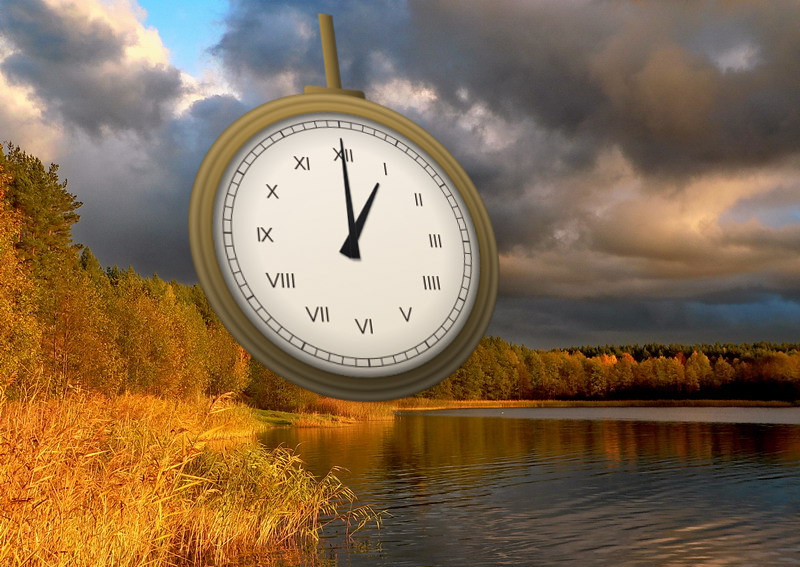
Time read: **1:00**
